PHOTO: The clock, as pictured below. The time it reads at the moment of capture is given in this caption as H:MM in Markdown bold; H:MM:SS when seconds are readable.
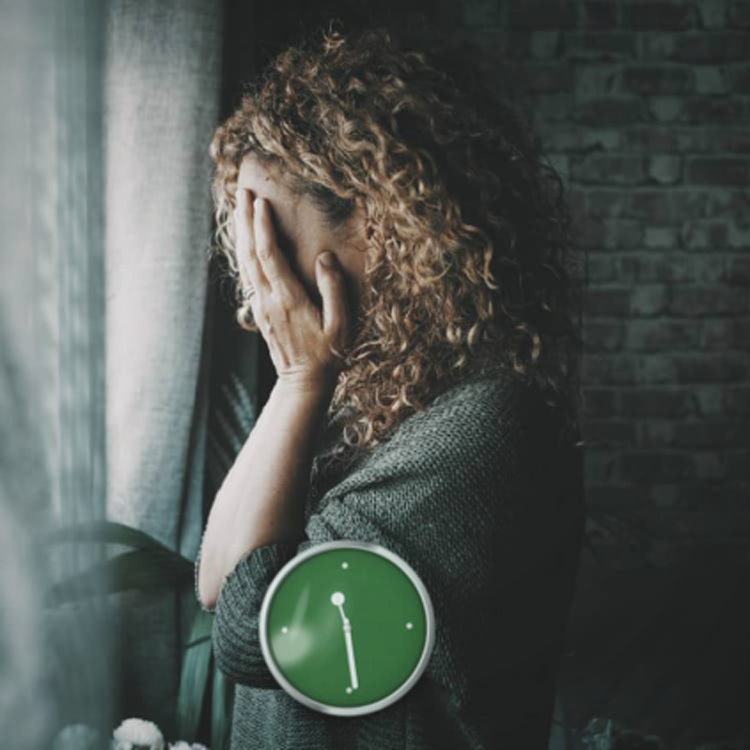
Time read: **11:29**
